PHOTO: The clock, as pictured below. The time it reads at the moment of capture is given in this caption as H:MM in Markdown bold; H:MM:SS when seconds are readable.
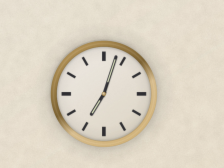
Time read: **7:03**
